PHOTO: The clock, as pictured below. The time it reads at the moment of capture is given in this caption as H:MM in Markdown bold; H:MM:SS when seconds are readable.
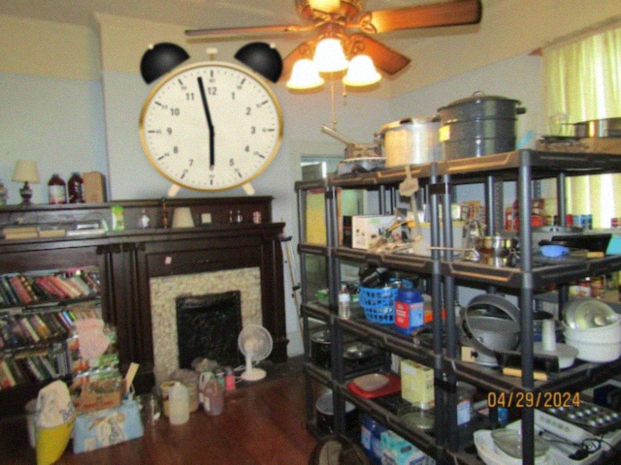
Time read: **5:58**
